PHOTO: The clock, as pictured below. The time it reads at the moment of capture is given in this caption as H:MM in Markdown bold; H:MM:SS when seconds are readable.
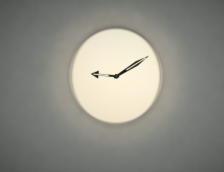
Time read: **9:10**
